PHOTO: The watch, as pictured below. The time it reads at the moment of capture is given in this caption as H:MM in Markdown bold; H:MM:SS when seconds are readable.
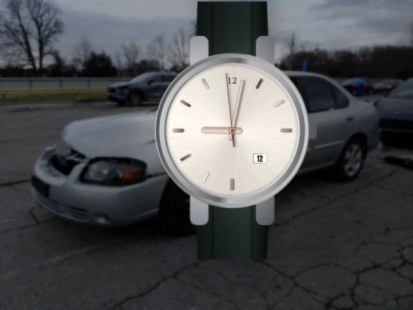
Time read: **9:01:59**
